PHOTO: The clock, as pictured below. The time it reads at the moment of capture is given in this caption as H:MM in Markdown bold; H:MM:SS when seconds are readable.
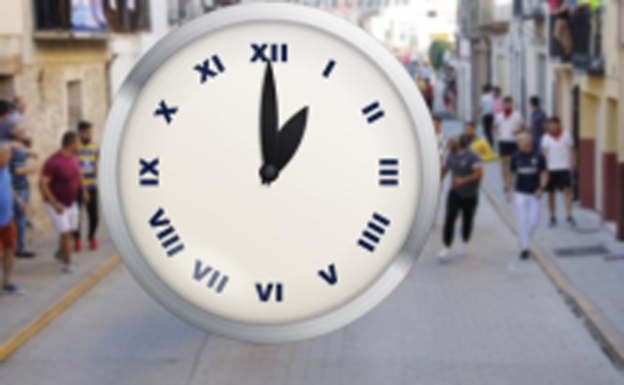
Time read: **1:00**
